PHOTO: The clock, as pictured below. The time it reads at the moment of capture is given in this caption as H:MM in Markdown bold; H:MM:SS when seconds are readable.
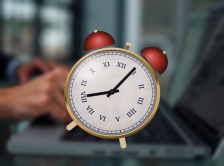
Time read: **8:04**
